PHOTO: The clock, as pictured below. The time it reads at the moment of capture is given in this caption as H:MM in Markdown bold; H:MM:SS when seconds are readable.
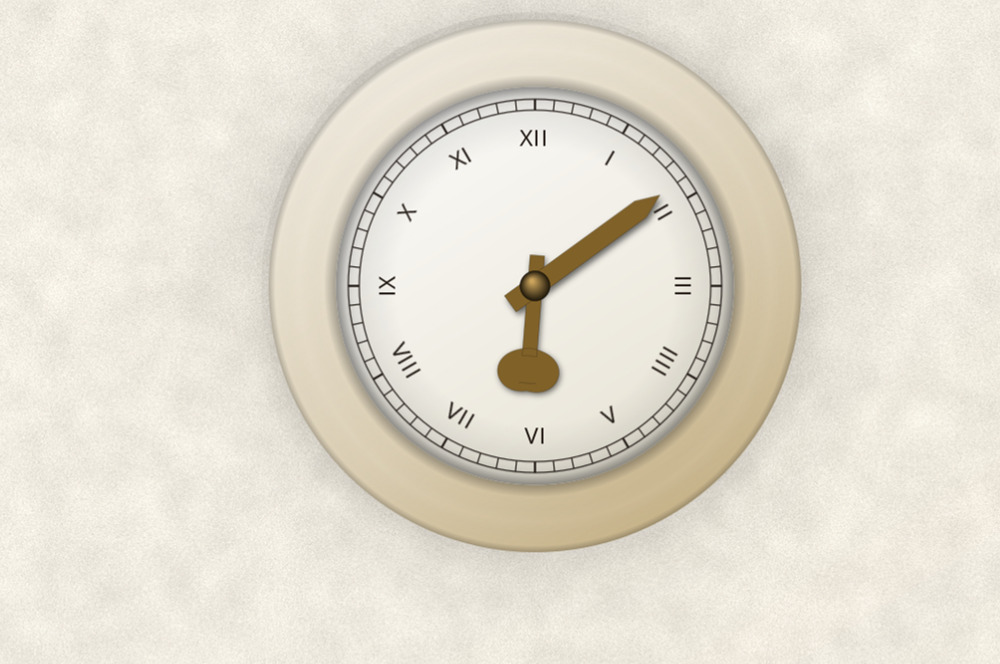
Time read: **6:09**
